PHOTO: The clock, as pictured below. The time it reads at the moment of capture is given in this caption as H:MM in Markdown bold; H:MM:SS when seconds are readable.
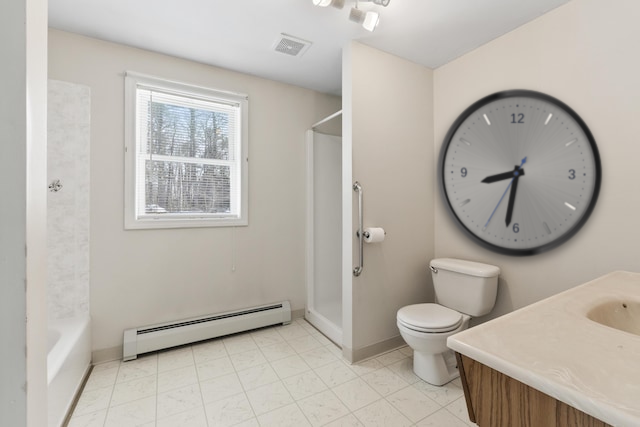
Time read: **8:31:35**
